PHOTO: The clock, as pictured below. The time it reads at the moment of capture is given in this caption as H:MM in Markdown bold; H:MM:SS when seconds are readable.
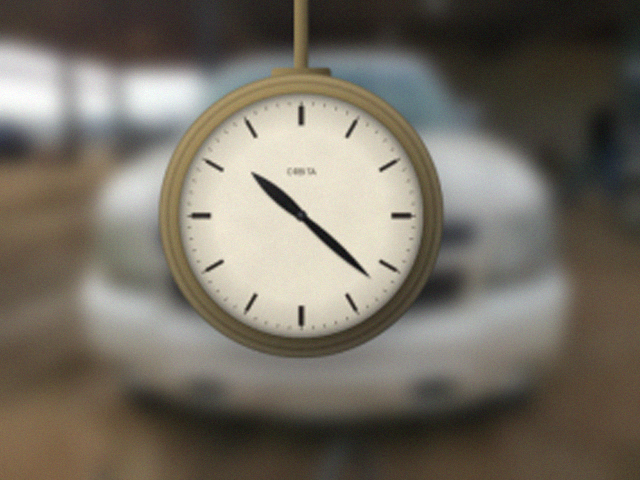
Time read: **10:22**
